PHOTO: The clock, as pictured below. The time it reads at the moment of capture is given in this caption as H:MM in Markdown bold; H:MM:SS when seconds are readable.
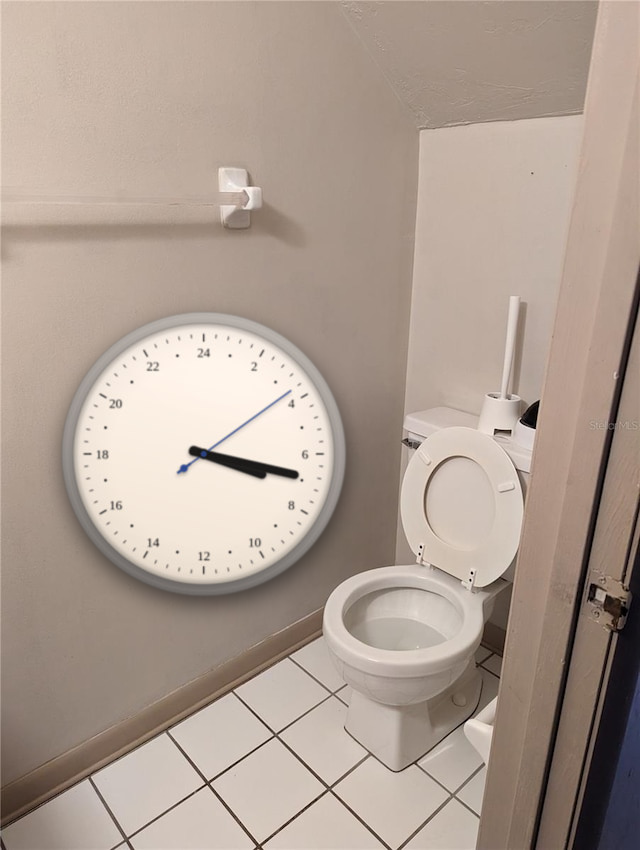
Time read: **7:17:09**
